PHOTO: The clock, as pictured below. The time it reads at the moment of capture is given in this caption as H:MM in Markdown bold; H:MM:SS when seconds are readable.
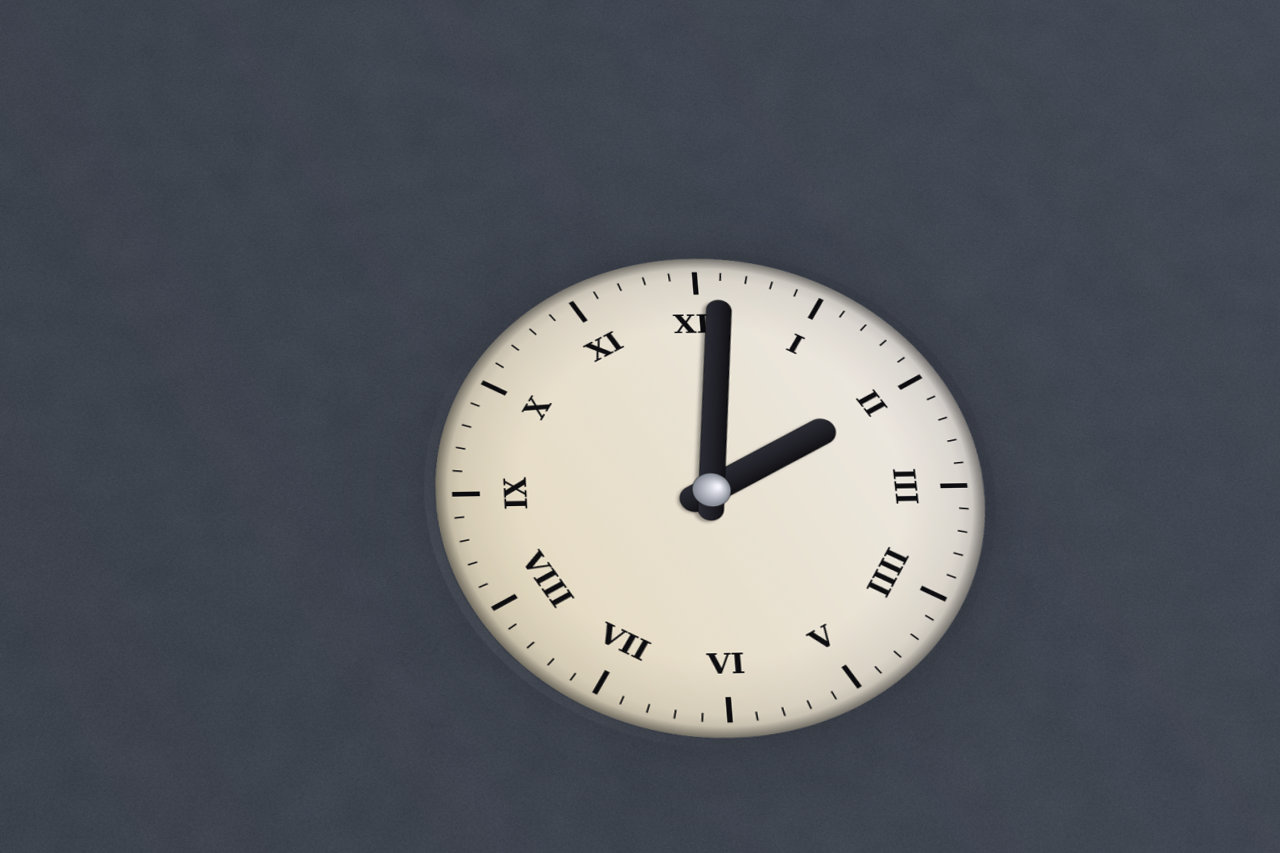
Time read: **2:01**
